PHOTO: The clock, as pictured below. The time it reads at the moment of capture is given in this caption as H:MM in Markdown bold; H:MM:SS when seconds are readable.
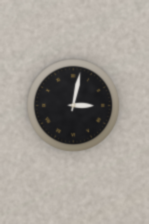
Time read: **3:02**
